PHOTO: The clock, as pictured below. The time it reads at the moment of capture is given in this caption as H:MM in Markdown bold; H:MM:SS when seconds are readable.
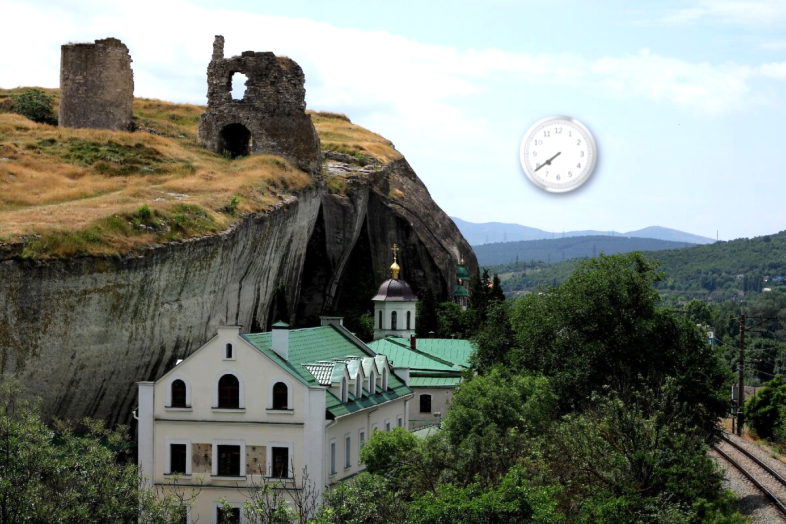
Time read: **7:39**
